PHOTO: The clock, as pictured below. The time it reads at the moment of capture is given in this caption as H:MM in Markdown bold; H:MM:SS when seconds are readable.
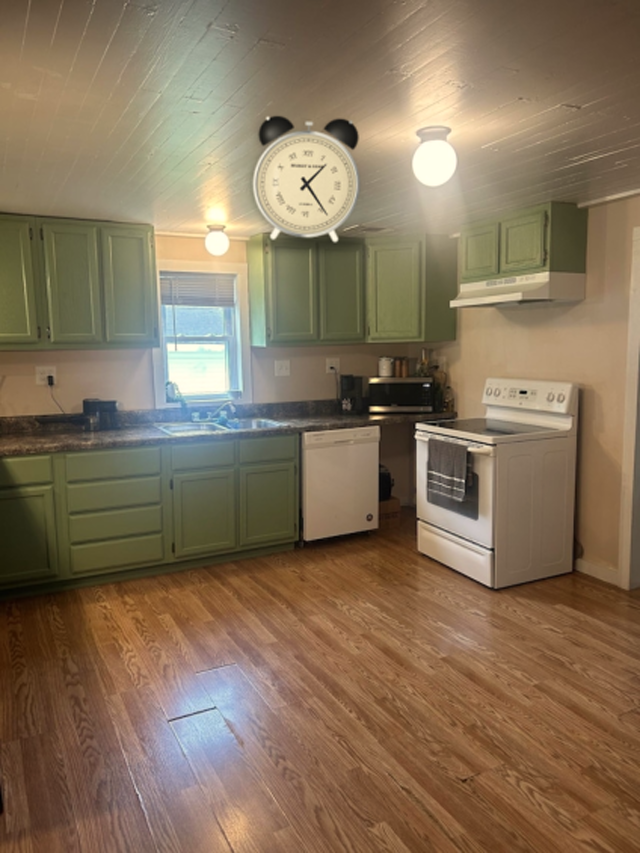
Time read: **1:24**
